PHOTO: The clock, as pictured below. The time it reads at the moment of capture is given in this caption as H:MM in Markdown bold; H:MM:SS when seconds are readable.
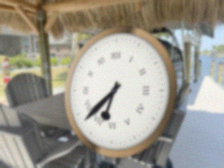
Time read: **6:38**
